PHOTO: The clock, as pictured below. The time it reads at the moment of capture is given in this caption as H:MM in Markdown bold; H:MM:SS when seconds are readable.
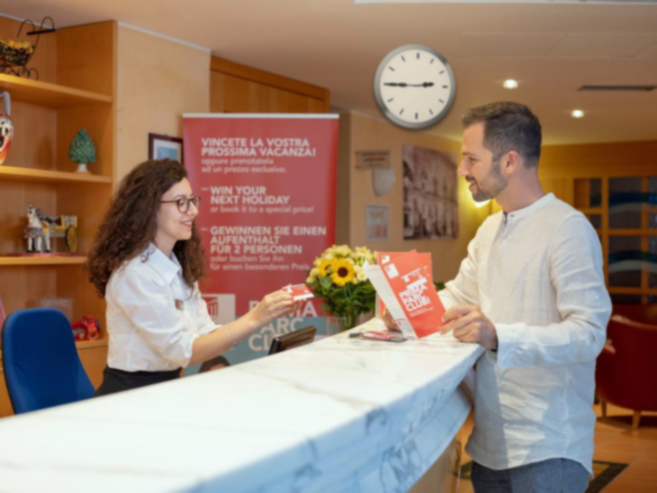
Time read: **2:45**
